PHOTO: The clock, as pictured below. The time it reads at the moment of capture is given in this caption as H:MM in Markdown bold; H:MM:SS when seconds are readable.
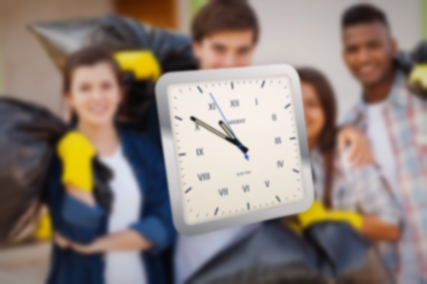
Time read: **10:50:56**
